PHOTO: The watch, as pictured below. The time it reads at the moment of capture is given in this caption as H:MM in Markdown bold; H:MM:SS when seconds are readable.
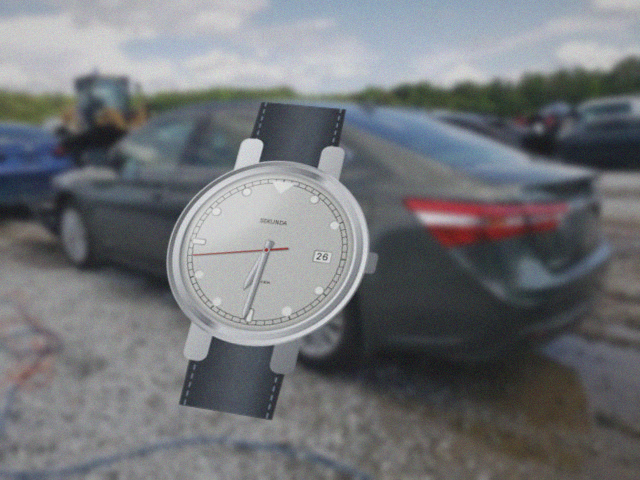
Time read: **6:30:43**
